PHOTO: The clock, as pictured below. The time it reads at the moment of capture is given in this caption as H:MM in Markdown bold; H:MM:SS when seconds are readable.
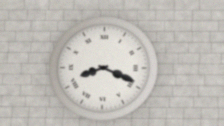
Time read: **8:19**
